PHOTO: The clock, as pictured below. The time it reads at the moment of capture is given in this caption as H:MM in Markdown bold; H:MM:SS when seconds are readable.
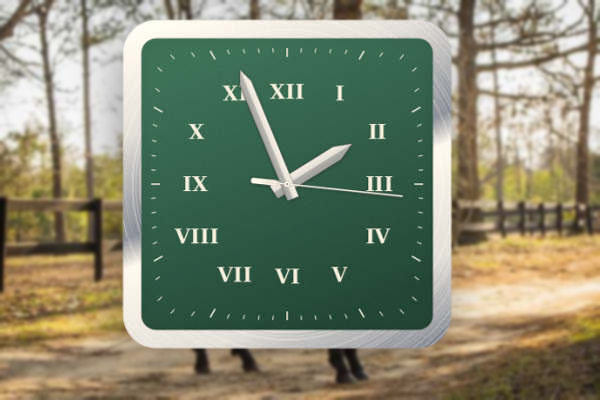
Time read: **1:56:16**
